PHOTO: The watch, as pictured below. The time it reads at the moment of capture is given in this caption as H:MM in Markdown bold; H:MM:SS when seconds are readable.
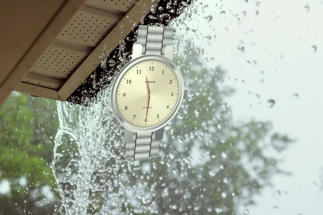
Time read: **11:30**
